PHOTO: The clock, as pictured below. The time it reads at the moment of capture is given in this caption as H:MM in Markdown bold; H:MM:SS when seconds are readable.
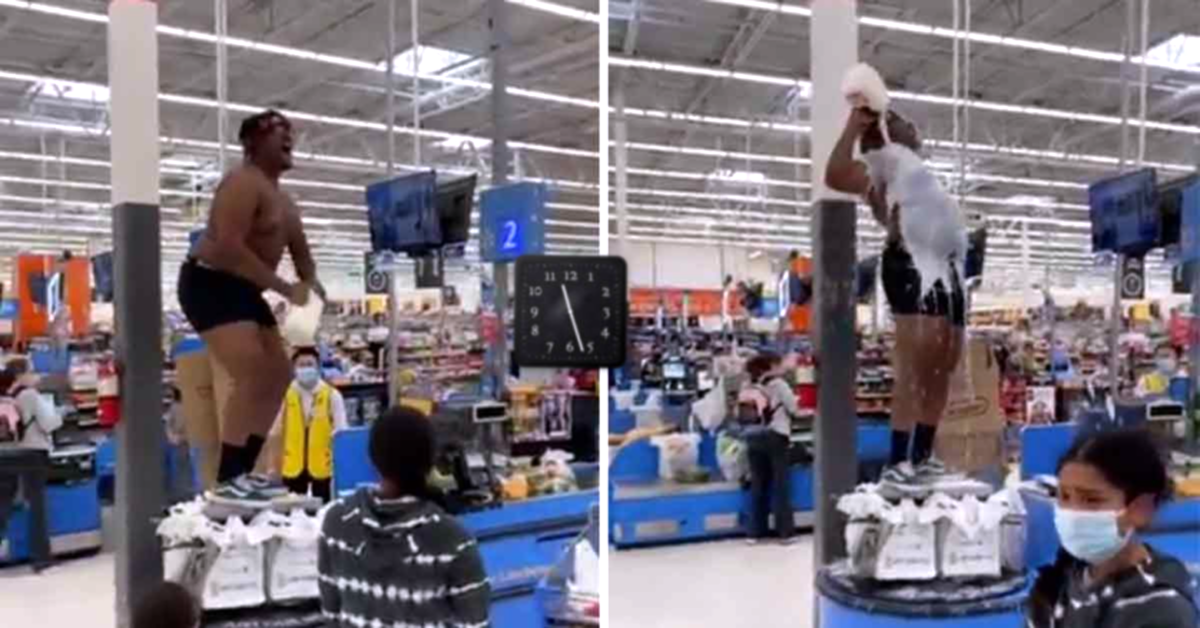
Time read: **11:27**
